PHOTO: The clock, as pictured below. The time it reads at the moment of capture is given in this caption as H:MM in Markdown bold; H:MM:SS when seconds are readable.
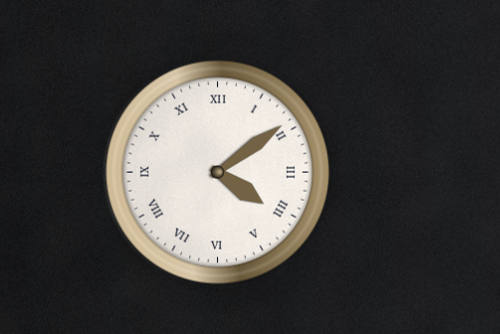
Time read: **4:09**
